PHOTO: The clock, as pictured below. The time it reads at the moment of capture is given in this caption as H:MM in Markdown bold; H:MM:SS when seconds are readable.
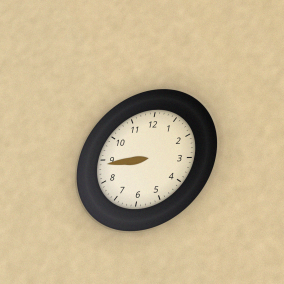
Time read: **8:44**
